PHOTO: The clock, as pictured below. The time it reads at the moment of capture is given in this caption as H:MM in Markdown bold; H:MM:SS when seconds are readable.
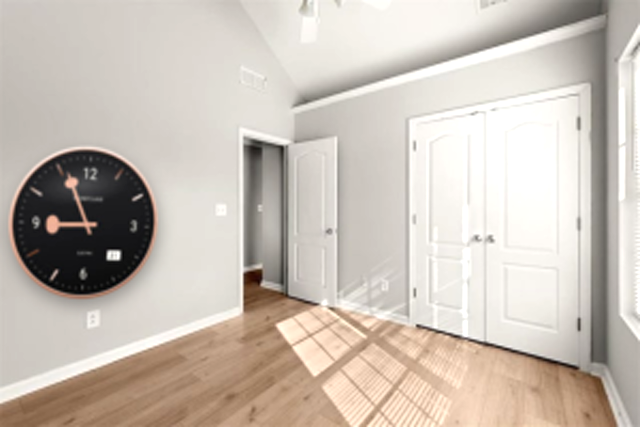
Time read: **8:56**
